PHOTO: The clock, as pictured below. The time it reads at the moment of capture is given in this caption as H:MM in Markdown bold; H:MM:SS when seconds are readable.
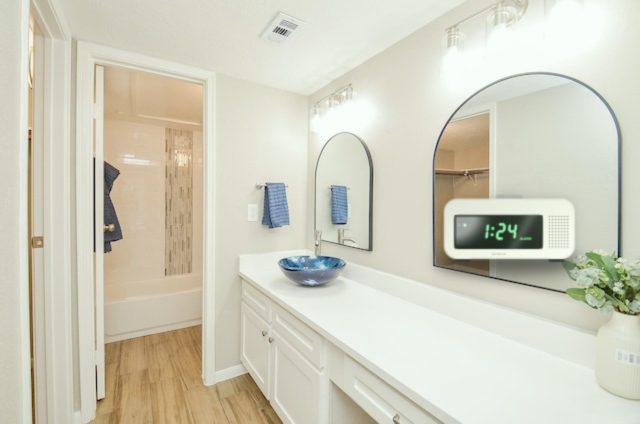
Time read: **1:24**
